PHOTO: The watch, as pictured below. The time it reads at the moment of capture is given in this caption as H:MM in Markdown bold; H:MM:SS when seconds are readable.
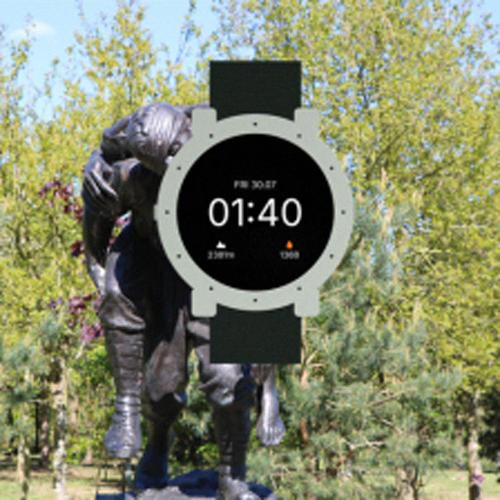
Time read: **1:40**
